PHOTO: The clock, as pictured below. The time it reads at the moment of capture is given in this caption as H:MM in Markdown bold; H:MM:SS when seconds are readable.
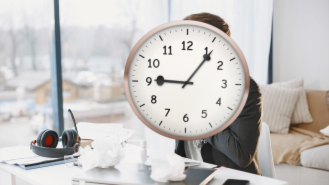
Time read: **9:06**
